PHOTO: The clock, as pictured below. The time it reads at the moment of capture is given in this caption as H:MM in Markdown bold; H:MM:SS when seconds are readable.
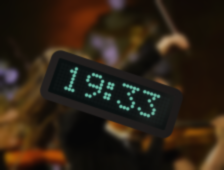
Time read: **19:33**
